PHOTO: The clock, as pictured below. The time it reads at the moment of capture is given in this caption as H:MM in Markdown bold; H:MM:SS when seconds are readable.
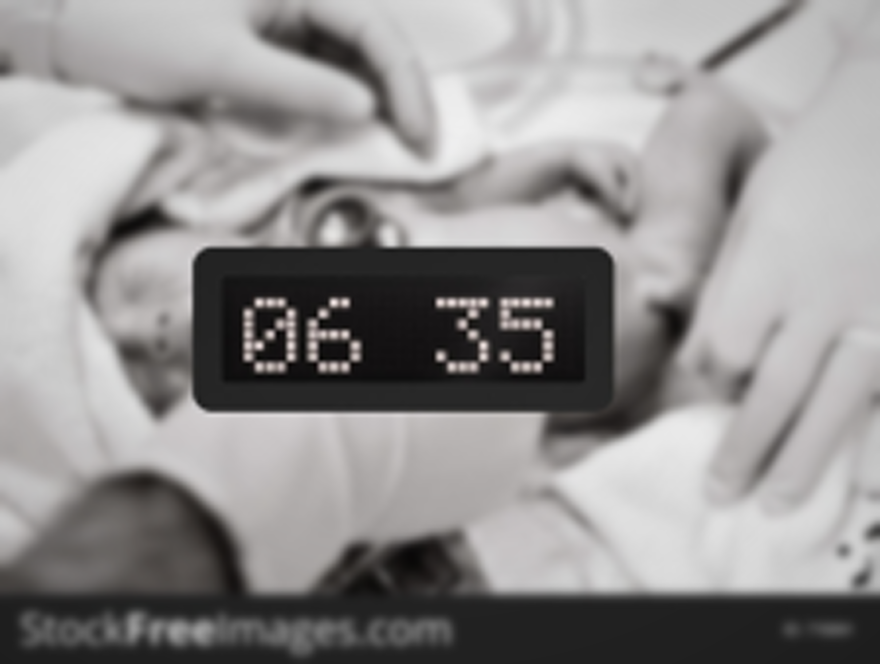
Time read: **6:35**
